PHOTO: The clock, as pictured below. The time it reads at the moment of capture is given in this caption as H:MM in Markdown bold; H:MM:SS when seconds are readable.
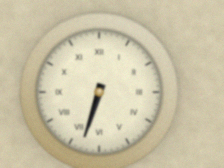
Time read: **6:33**
